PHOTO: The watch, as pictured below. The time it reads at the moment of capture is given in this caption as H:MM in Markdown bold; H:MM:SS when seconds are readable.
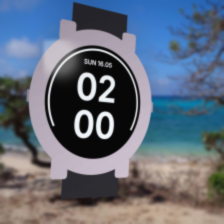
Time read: **2:00**
